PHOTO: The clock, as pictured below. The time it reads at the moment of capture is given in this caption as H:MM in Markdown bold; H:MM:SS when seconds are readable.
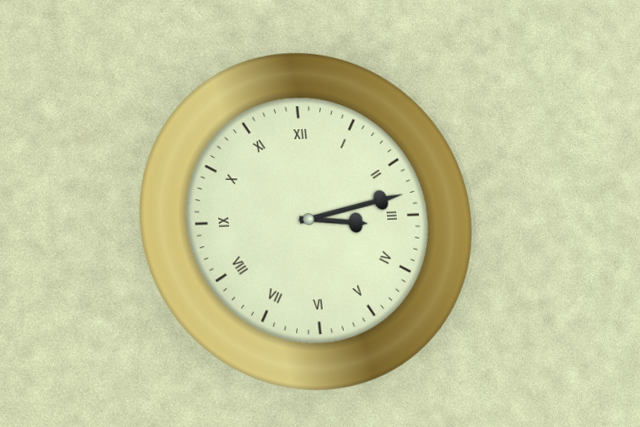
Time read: **3:13**
